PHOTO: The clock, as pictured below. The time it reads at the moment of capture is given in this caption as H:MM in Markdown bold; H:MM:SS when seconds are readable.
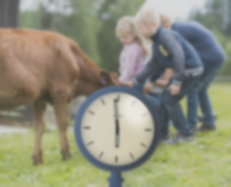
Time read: **5:59**
